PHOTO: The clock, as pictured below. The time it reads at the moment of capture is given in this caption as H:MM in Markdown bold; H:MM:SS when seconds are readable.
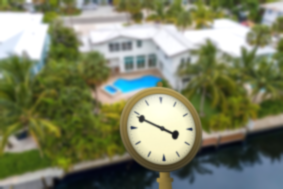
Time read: **3:49**
